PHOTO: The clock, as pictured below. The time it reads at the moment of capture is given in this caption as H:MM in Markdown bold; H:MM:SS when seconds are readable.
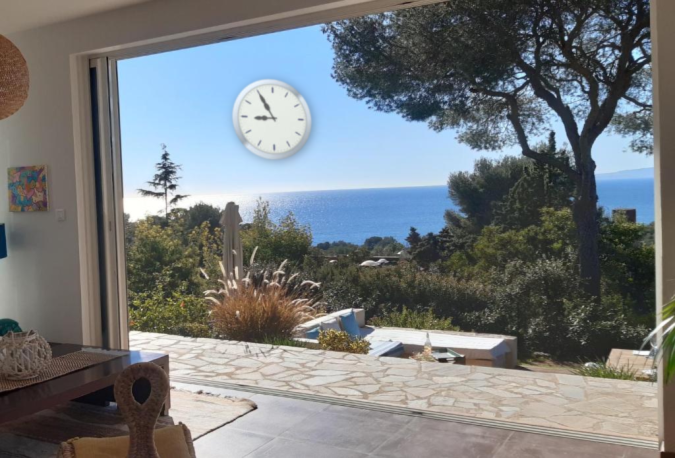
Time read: **8:55**
